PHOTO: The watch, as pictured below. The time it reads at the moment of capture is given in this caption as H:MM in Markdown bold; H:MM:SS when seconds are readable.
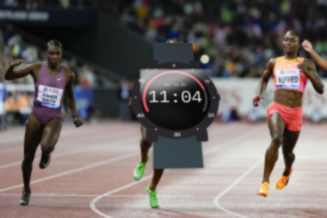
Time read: **11:04**
